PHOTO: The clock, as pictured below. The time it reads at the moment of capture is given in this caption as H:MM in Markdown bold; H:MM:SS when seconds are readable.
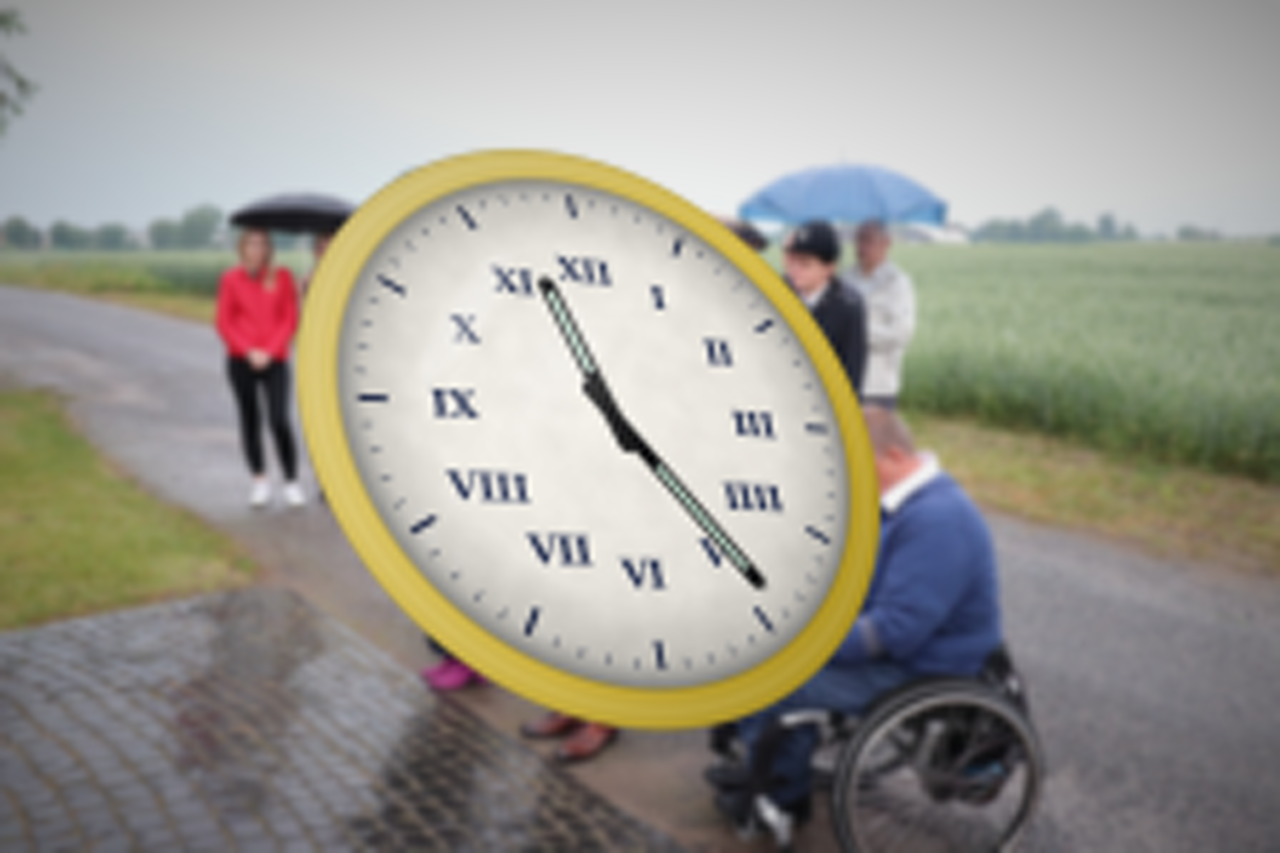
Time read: **11:24**
